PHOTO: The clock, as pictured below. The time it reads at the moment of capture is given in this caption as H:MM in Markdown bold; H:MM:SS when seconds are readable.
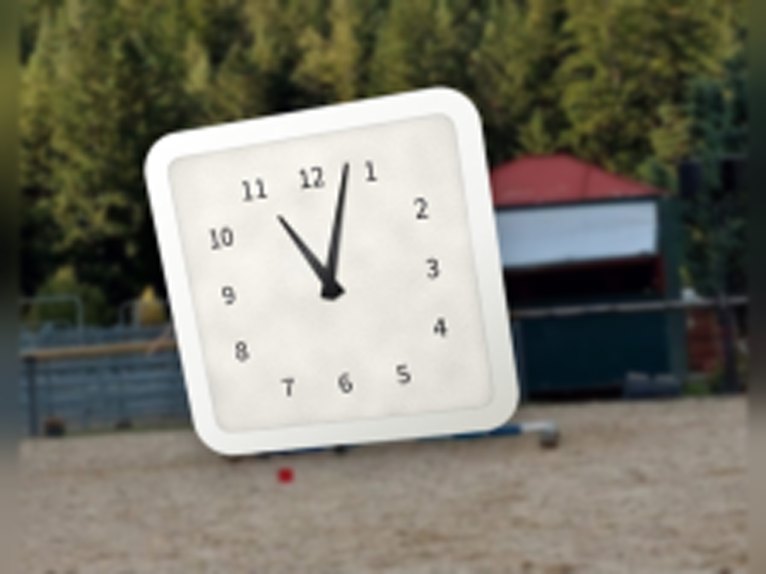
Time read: **11:03**
